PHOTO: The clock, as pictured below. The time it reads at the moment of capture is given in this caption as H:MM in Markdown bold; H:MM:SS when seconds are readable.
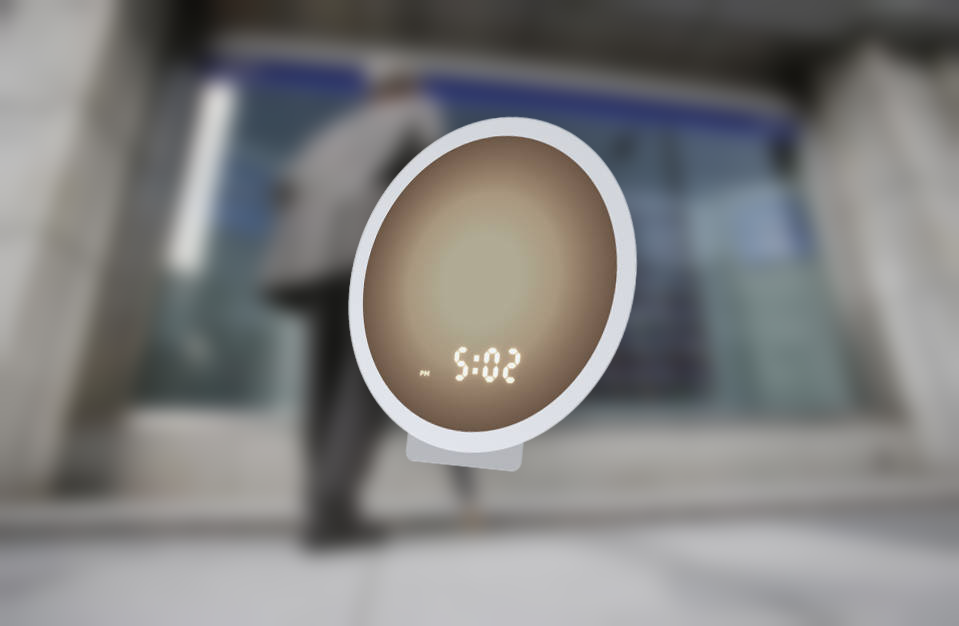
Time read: **5:02**
